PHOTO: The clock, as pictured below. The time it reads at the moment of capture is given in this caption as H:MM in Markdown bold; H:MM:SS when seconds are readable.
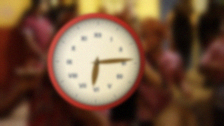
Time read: **6:14**
